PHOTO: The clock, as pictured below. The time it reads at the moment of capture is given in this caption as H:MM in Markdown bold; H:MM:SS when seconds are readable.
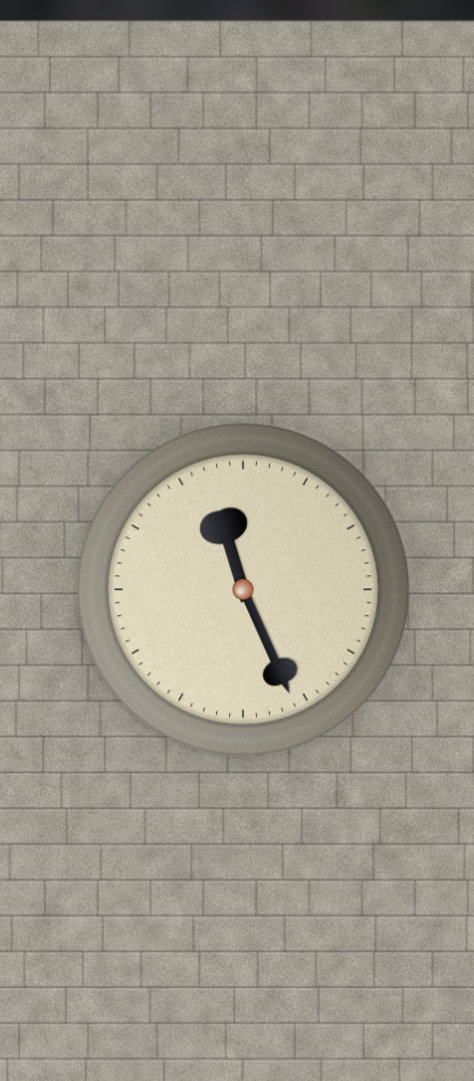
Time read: **11:26**
